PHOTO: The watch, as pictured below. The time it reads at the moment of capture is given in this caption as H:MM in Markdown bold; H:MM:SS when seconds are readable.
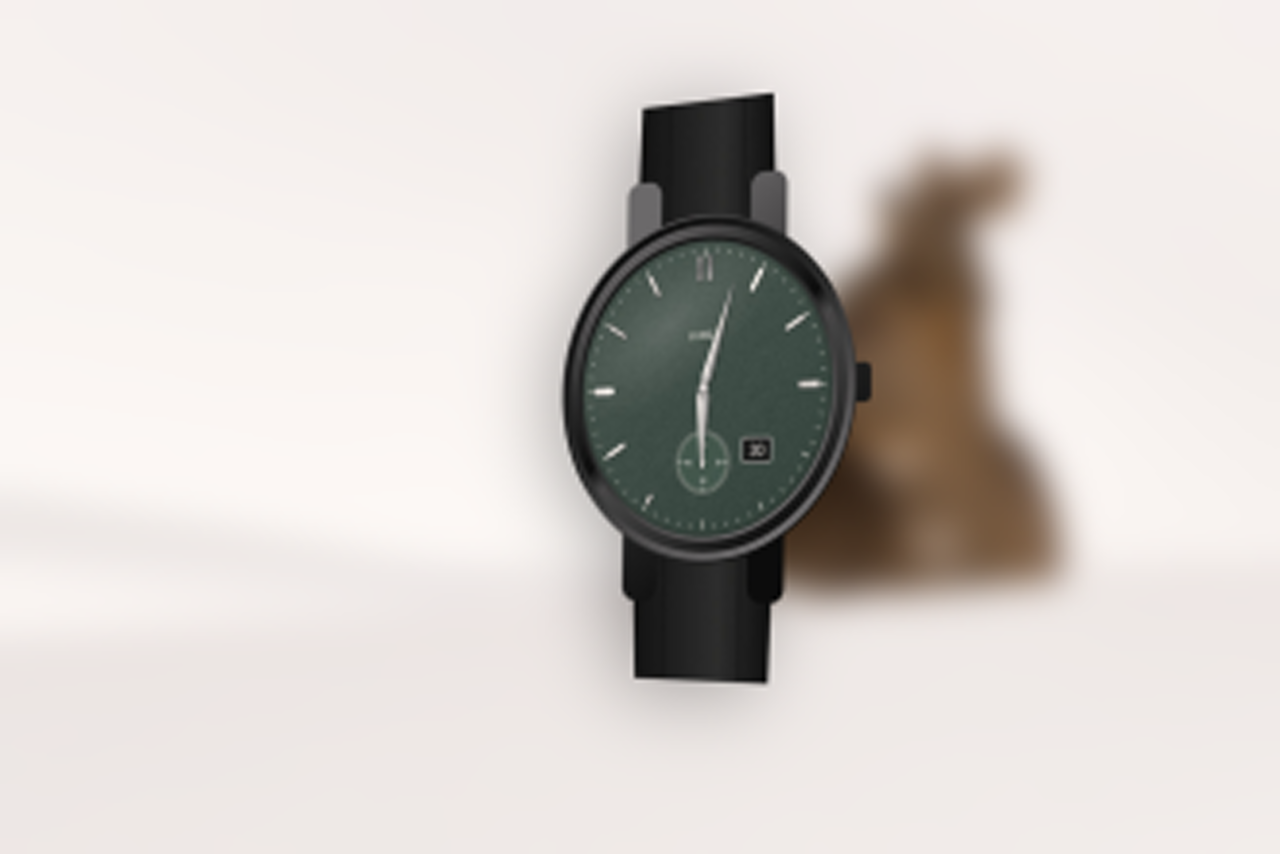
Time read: **6:03**
